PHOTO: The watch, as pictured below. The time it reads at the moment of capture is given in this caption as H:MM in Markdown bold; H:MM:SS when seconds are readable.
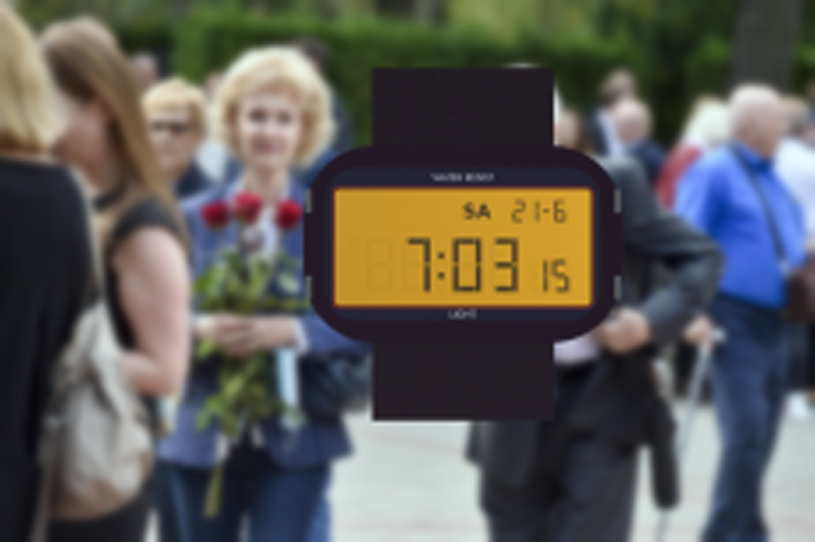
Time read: **7:03:15**
